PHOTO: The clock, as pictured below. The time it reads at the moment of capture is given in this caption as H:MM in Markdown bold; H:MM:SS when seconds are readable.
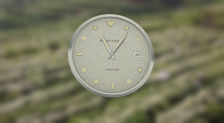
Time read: **11:06**
